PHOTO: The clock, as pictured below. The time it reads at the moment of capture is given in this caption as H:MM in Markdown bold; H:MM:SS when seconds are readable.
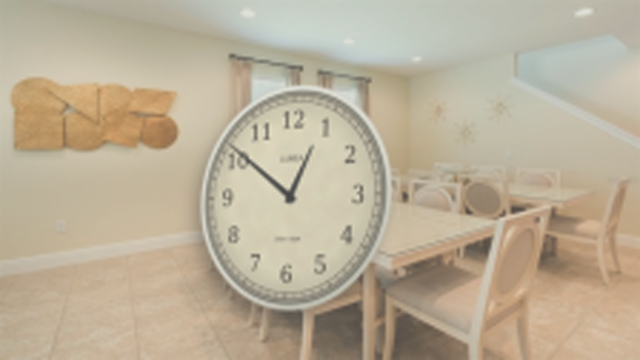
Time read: **12:51**
